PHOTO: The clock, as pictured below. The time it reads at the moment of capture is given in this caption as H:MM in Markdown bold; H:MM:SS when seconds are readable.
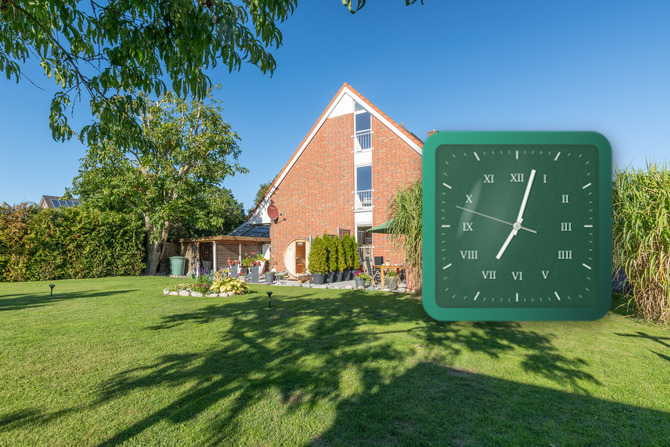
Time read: **7:02:48**
